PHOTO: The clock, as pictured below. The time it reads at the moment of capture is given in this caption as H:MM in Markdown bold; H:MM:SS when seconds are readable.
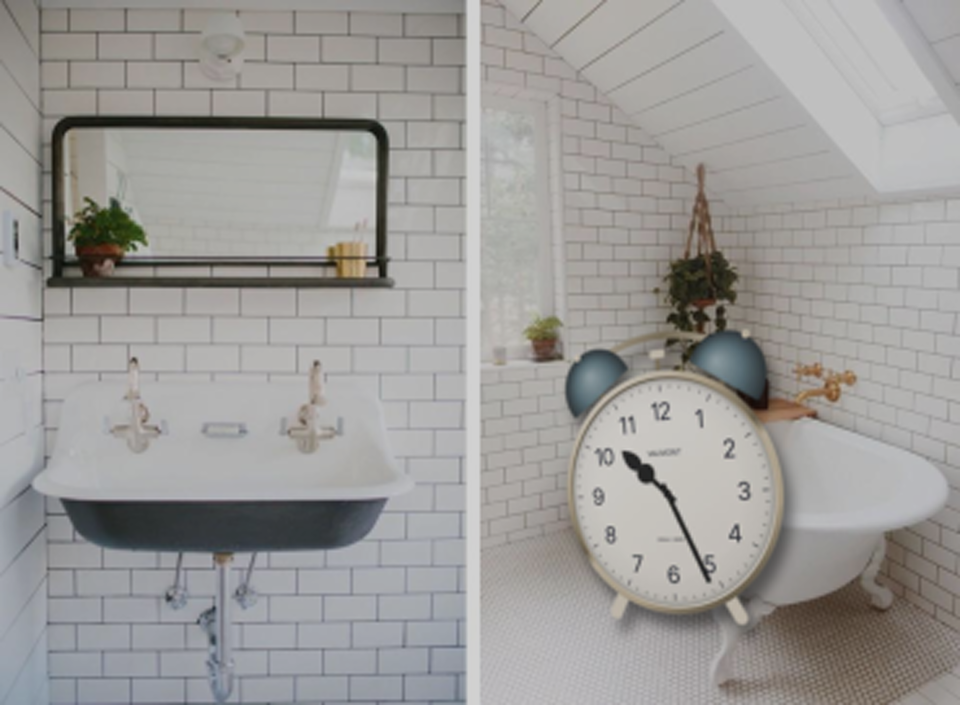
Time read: **10:26**
